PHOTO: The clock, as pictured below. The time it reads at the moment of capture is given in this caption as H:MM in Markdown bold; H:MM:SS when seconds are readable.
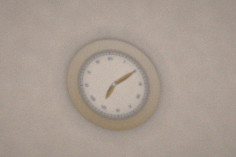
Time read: **7:10**
